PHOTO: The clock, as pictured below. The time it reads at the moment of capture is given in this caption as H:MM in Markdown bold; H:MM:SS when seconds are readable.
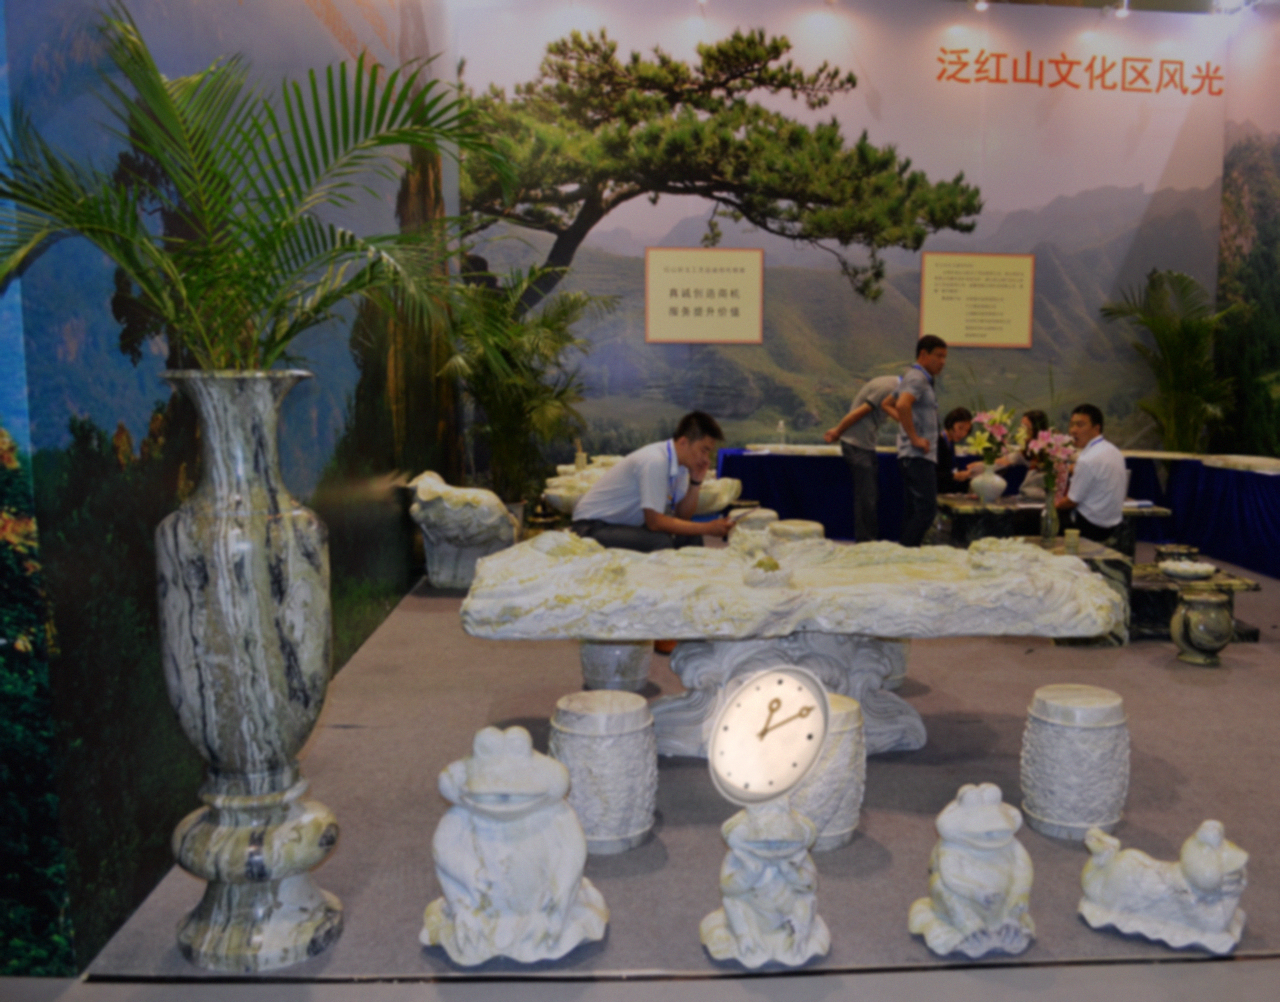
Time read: **12:10**
